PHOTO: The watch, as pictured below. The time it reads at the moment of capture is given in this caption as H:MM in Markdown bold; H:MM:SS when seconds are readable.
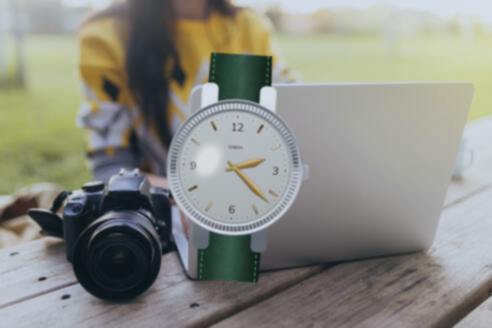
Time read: **2:22**
